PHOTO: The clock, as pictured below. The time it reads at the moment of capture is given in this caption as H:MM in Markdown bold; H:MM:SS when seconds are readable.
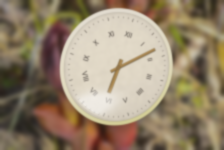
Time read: **6:08**
